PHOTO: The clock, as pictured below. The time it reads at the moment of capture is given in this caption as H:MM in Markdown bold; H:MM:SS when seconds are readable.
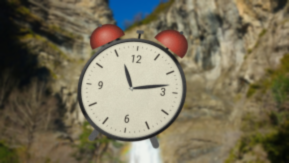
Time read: **11:13**
